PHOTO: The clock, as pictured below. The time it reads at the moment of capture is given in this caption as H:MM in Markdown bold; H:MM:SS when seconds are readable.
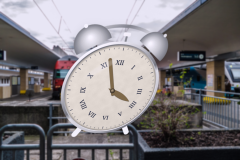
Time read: **3:57**
